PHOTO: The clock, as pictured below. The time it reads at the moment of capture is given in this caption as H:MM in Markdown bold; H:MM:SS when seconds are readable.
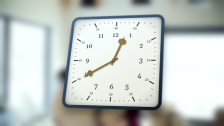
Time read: **12:40**
